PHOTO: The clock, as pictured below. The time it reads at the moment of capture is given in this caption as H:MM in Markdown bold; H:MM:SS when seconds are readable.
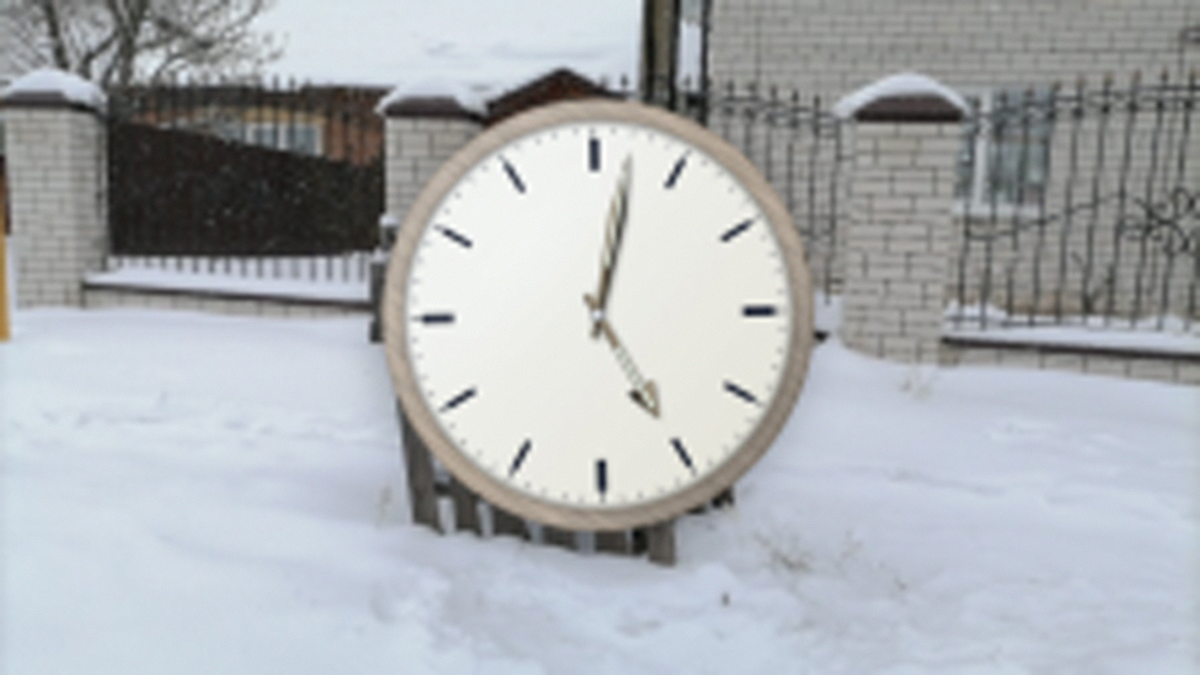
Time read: **5:02**
